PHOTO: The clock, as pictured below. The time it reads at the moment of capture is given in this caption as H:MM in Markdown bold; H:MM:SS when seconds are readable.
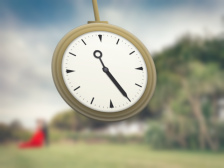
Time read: **11:25**
